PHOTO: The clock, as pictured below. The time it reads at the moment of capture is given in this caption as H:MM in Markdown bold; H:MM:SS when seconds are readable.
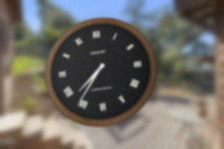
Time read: **7:36**
